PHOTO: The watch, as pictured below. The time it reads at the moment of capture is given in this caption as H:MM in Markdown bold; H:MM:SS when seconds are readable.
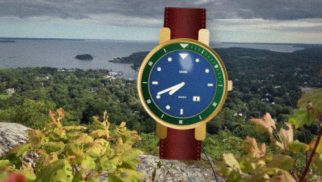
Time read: **7:41**
